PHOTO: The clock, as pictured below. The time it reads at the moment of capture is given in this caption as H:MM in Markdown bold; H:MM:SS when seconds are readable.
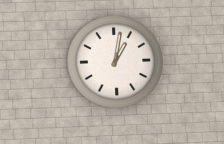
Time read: **1:02**
